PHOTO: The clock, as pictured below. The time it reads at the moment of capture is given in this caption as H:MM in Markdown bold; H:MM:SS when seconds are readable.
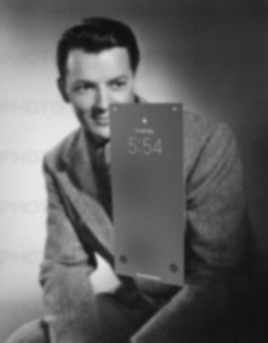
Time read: **5:54**
